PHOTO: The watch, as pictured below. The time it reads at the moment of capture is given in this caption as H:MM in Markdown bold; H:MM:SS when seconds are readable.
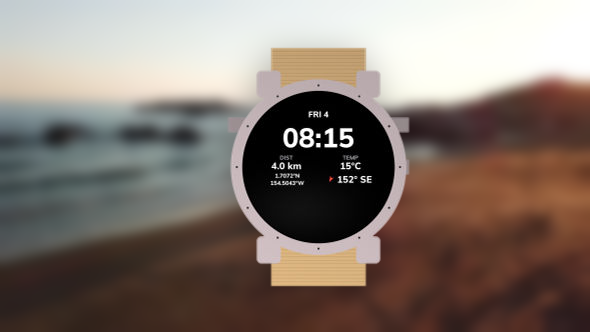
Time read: **8:15**
